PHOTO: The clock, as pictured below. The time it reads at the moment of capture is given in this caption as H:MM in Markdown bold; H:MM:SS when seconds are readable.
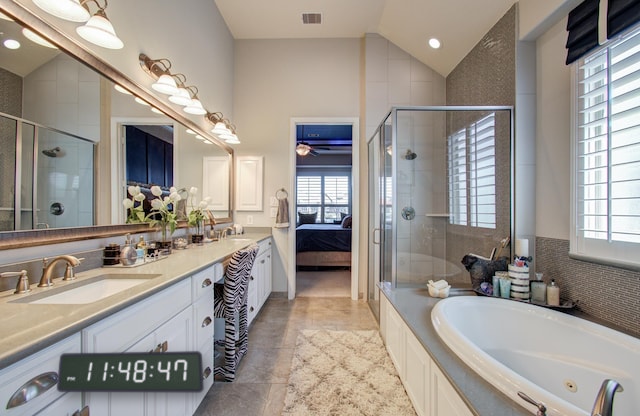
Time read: **11:48:47**
